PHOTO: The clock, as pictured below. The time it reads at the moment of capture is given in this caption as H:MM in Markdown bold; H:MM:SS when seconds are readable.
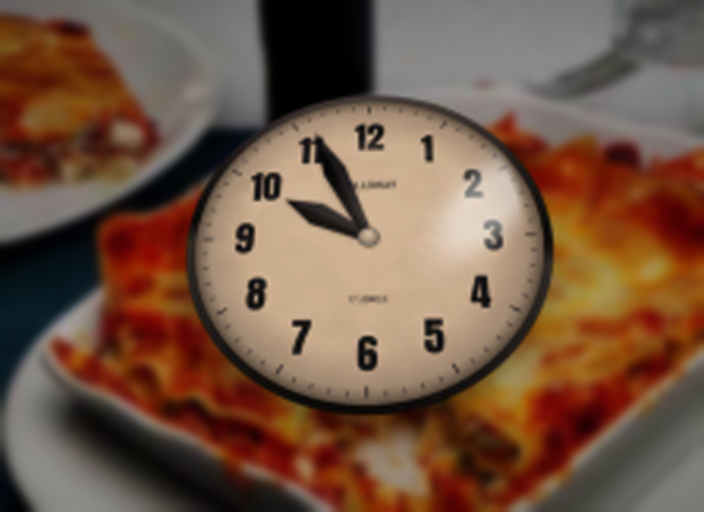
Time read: **9:56**
